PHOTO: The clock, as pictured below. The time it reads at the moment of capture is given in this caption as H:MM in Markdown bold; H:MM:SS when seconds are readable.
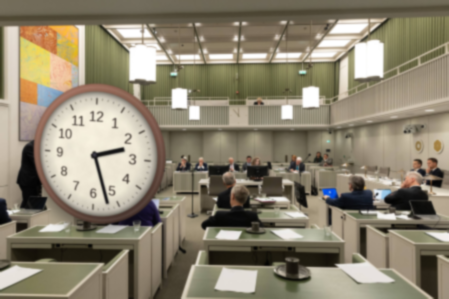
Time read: **2:27**
